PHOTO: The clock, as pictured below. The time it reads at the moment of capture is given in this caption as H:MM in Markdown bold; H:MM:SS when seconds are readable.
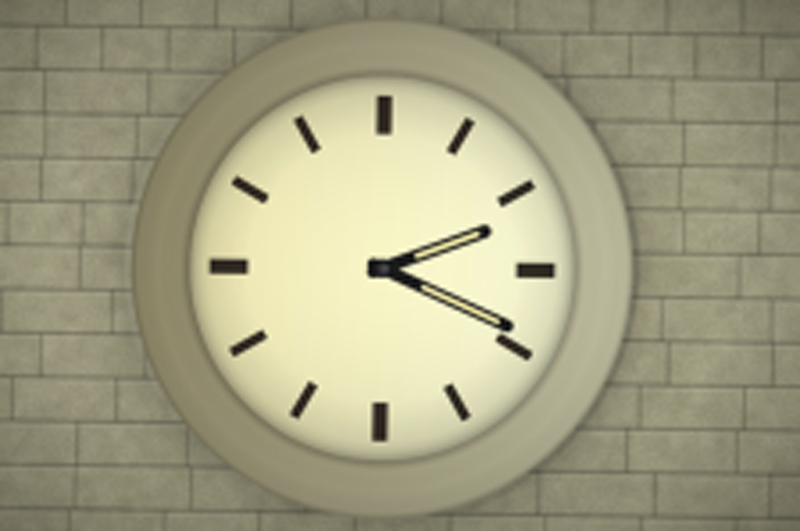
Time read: **2:19**
